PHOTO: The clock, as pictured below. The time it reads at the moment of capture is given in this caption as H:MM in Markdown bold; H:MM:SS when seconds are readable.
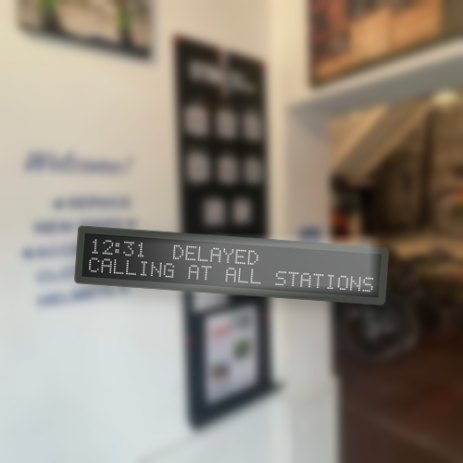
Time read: **12:31**
